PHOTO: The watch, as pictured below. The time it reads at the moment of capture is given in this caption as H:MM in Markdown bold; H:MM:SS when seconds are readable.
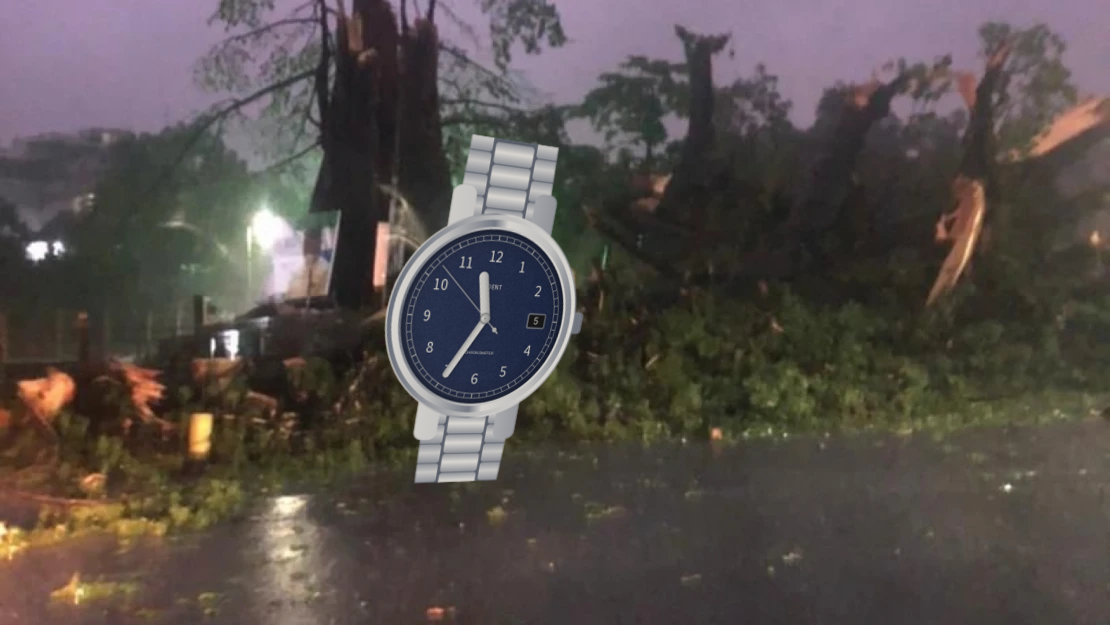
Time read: **11:34:52**
